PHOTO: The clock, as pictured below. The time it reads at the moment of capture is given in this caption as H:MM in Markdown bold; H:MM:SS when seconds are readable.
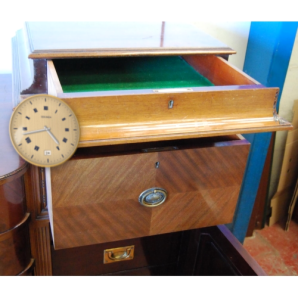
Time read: **4:43**
